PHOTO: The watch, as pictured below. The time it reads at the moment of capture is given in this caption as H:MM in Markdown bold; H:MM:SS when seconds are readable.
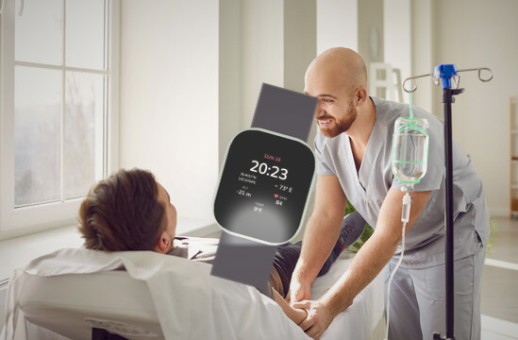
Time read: **20:23**
